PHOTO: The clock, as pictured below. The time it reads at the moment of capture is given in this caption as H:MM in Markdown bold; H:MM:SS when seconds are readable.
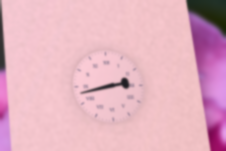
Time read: **2:43**
